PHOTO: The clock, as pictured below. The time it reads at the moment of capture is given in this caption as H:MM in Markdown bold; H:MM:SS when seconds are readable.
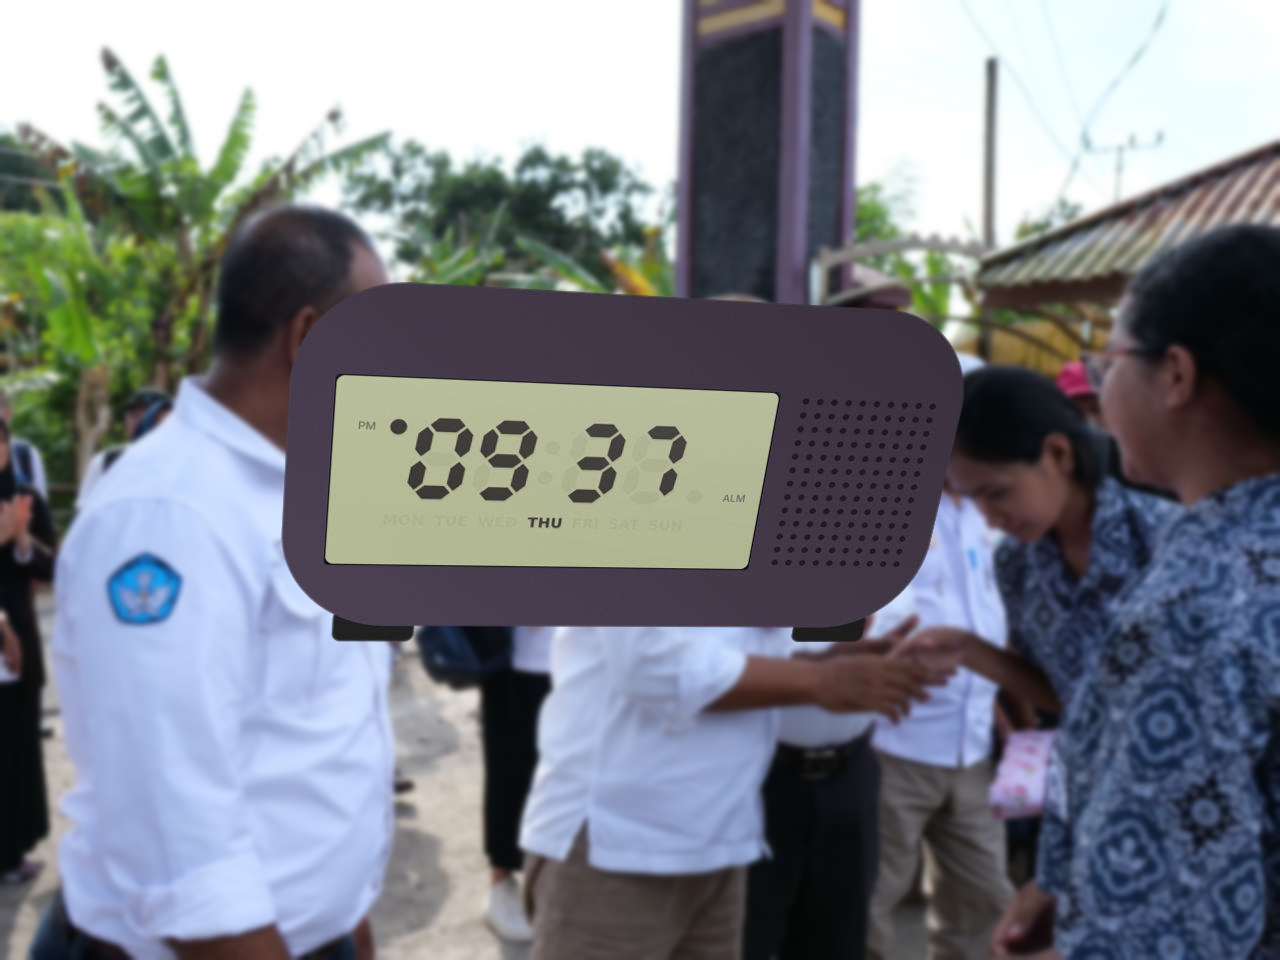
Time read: **9:37**
